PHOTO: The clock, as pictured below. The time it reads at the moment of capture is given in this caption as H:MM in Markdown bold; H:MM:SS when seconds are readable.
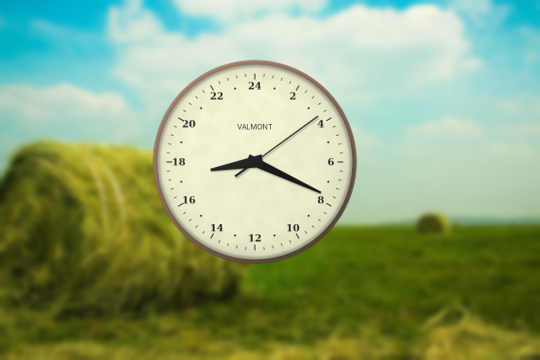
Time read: **17:19:09**
